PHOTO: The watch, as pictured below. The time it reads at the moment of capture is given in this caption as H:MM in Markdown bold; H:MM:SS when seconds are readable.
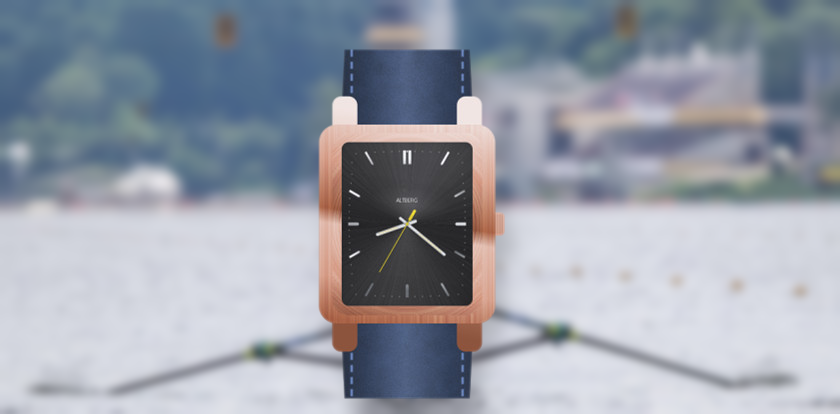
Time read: **8:21:35**
